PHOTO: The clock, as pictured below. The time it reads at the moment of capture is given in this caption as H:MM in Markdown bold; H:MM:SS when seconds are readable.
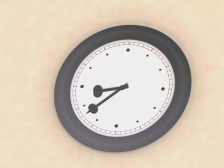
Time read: **8:38**
